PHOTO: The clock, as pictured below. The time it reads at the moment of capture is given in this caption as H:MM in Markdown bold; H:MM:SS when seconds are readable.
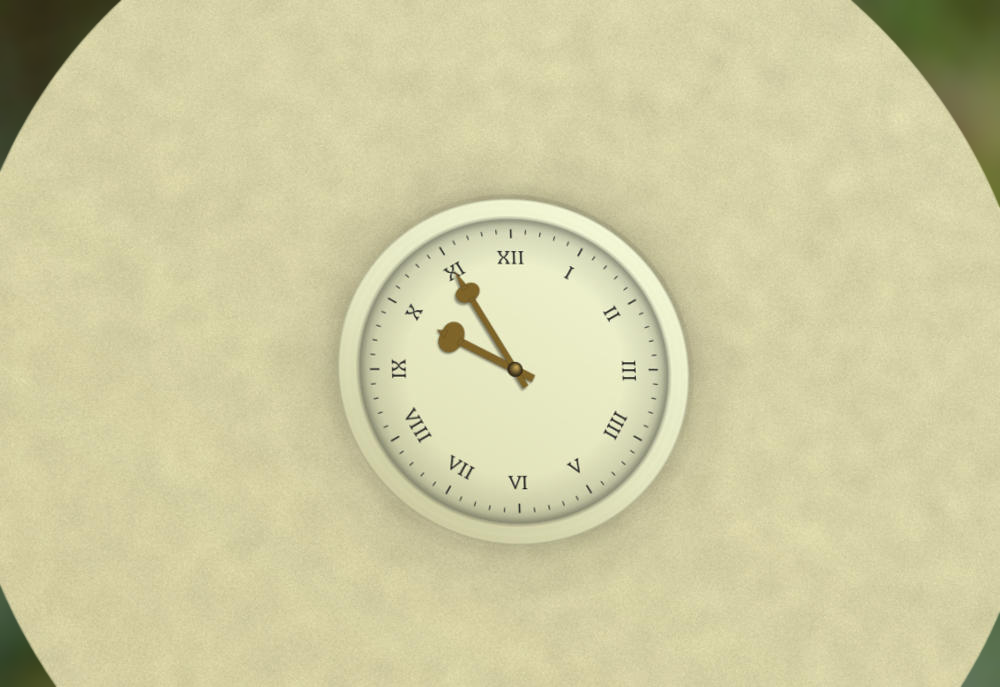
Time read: **9:55**
